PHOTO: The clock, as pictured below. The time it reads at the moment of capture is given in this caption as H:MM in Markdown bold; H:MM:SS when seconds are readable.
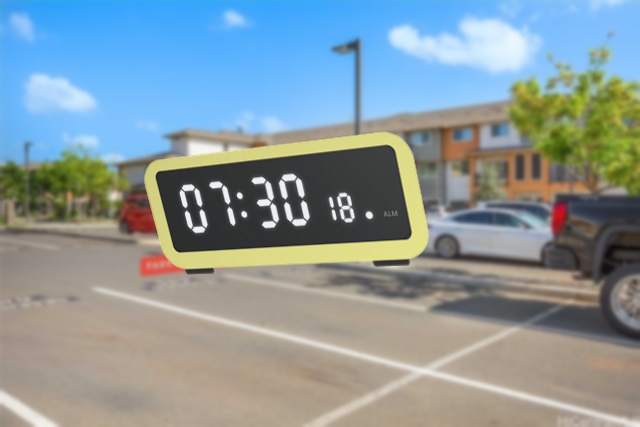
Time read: **7:30:18**
